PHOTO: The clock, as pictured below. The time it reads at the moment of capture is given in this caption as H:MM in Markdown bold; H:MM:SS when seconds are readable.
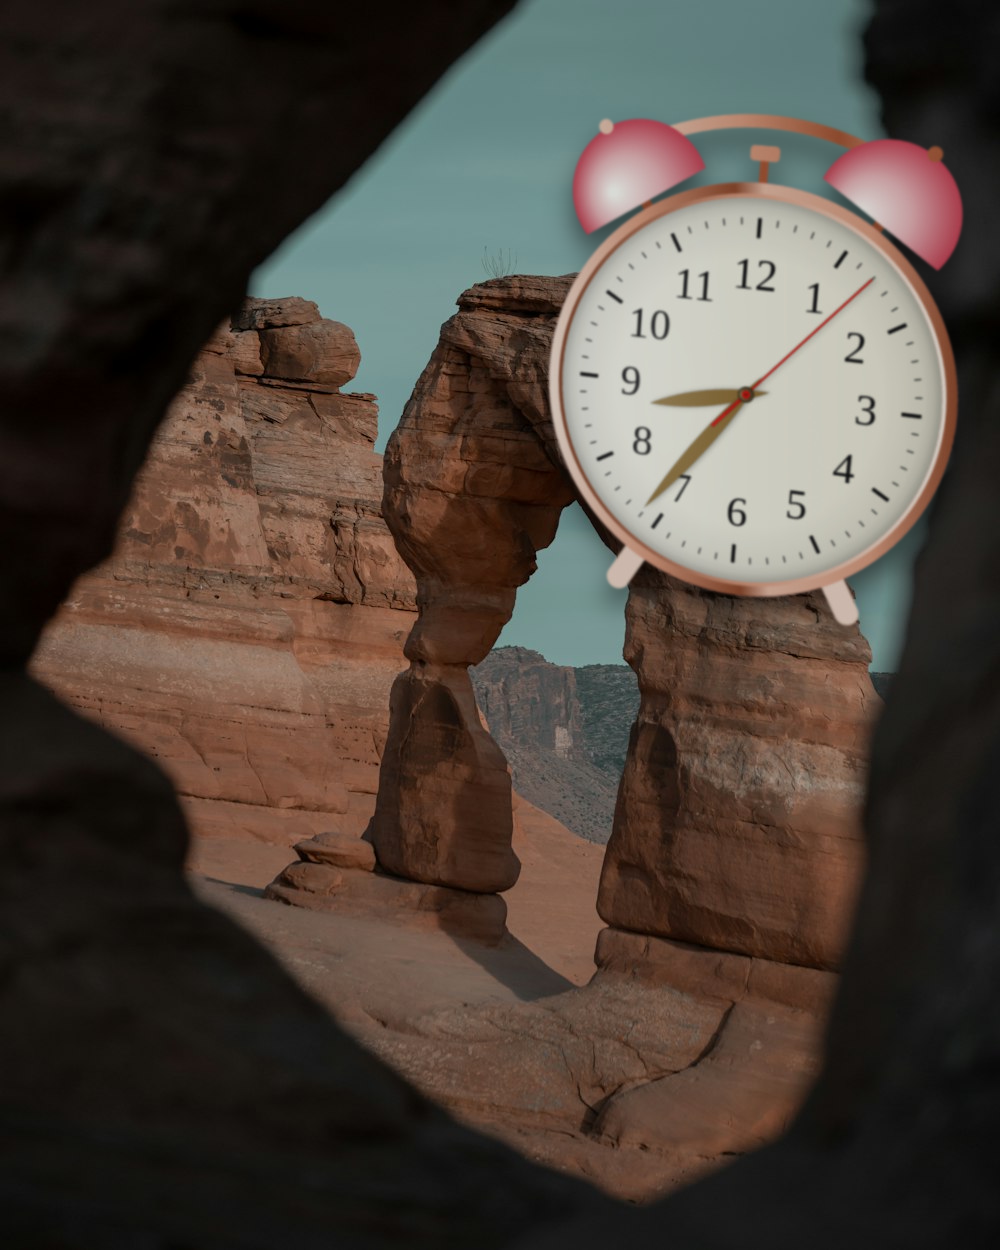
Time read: **8:36:07**
